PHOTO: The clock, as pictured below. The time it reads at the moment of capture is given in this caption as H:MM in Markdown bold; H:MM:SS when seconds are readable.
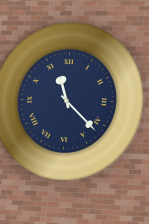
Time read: **11:22**
